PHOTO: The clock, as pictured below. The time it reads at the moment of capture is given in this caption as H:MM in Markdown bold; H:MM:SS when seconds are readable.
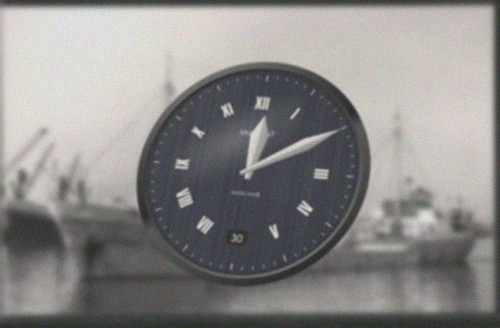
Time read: **12:10**
